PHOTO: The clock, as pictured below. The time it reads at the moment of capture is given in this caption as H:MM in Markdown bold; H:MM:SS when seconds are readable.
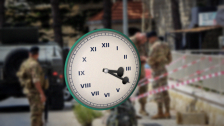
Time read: **3:20**
